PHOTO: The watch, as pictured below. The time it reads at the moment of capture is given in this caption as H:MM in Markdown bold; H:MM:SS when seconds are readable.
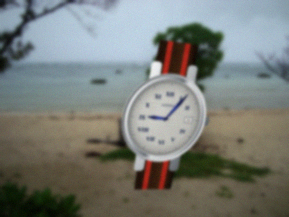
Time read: **9:06**
